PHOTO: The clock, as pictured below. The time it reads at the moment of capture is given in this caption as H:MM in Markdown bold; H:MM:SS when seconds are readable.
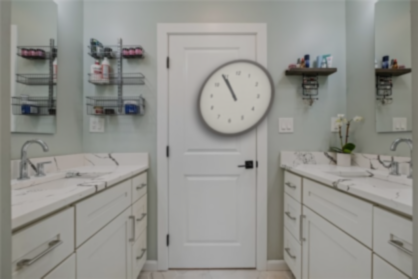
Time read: **10:54**
